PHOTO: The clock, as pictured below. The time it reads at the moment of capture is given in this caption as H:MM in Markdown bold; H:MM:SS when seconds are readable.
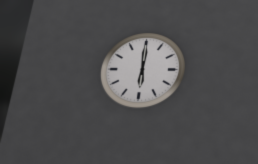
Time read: **6:00**
